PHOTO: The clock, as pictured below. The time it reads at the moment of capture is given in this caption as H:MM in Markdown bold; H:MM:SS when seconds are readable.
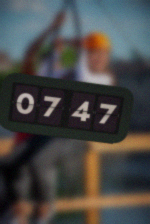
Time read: **7:47**
